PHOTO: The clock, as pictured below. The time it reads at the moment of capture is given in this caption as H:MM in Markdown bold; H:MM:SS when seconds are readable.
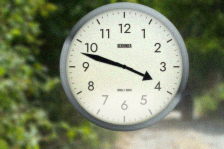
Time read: **3:48**
